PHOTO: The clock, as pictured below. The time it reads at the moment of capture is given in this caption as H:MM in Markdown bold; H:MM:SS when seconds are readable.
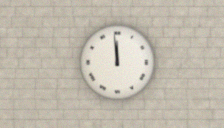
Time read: **11:59**
